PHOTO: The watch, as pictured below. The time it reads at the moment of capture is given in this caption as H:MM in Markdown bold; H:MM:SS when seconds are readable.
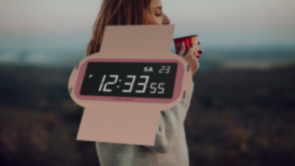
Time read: **12:33:55**
